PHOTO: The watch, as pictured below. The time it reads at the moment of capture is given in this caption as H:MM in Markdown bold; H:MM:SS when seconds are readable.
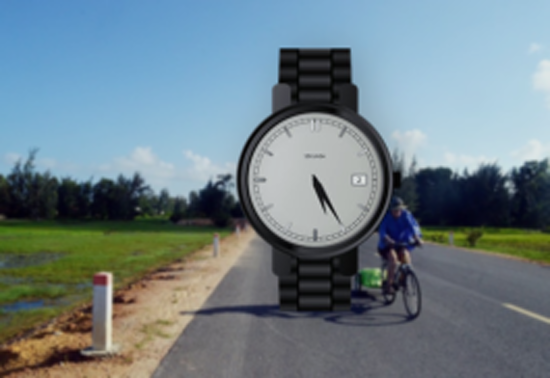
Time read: **5:25**
